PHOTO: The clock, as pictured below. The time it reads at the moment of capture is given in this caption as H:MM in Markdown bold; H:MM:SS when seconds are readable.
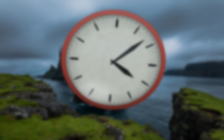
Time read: **4:08**
